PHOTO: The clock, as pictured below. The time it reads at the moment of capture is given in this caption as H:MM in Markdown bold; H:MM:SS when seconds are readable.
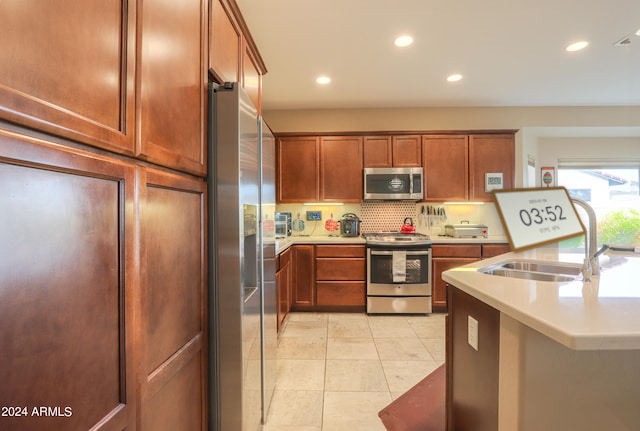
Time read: **3:52**
